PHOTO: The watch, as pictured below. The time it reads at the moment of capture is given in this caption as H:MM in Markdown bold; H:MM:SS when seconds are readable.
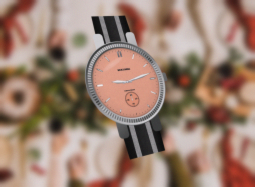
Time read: **9:13**
